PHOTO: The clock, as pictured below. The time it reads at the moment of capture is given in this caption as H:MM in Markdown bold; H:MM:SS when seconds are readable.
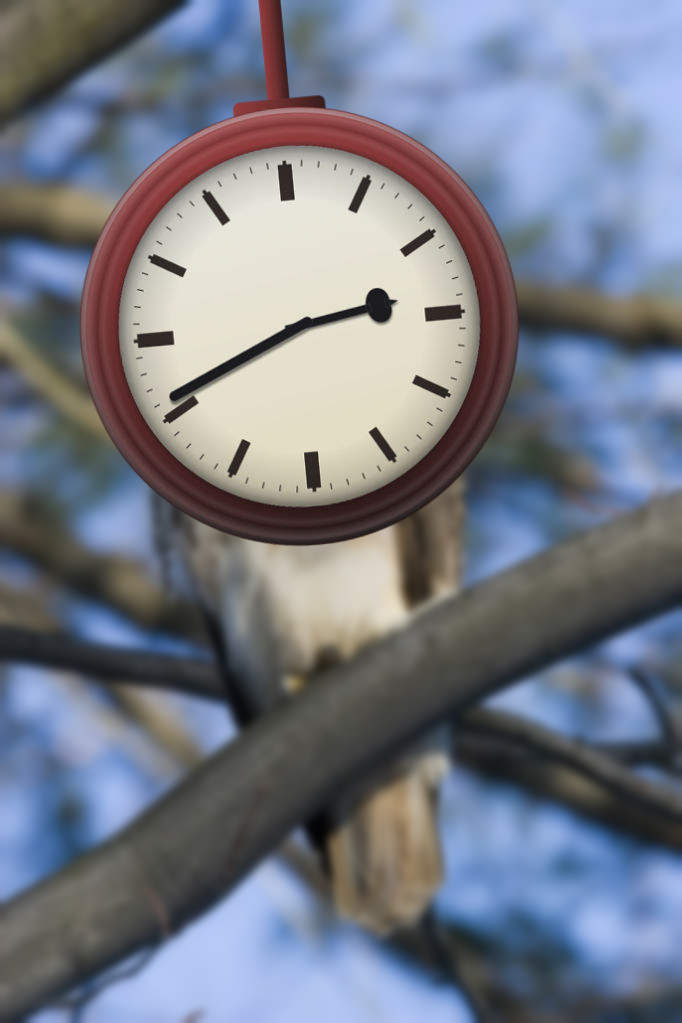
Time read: **2:41**
